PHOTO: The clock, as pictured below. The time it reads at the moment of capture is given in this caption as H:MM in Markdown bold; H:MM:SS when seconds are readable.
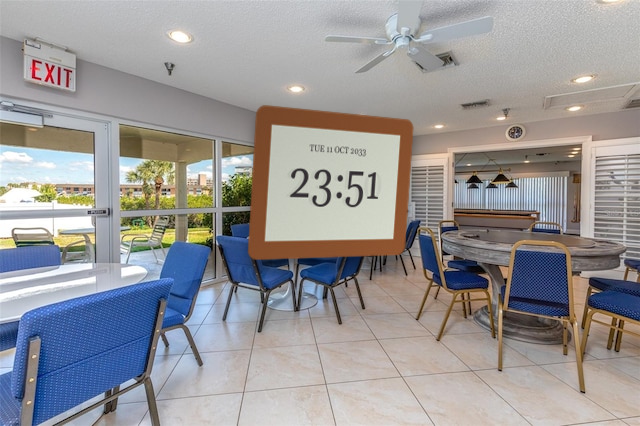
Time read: **23:51**
